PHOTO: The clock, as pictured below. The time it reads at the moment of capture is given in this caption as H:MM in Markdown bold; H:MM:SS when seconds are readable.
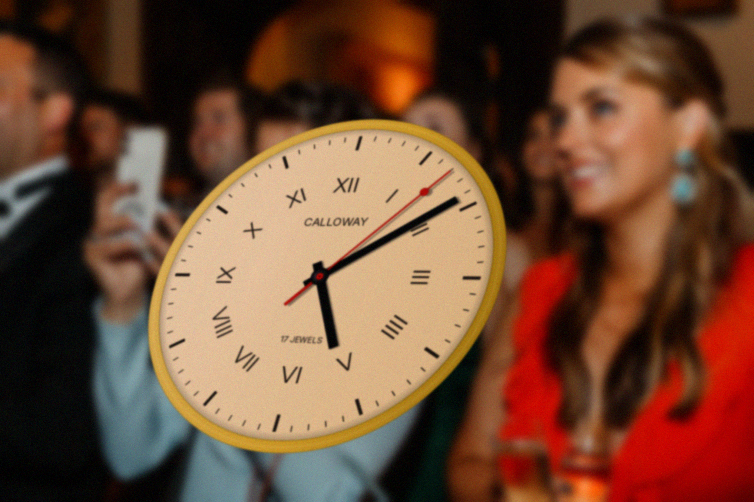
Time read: **5:09:07**
